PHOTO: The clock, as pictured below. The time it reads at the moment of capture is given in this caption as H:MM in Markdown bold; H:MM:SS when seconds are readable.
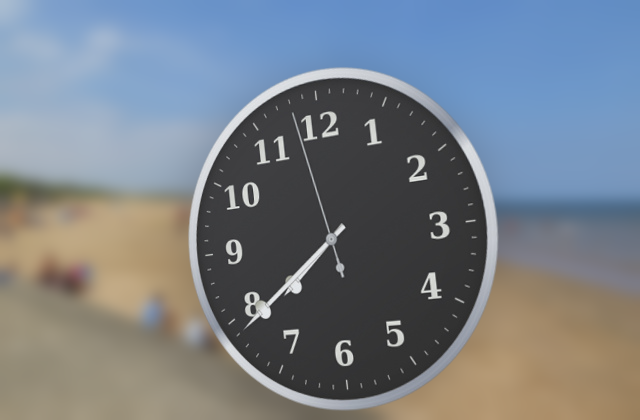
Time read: **7:38:58**
